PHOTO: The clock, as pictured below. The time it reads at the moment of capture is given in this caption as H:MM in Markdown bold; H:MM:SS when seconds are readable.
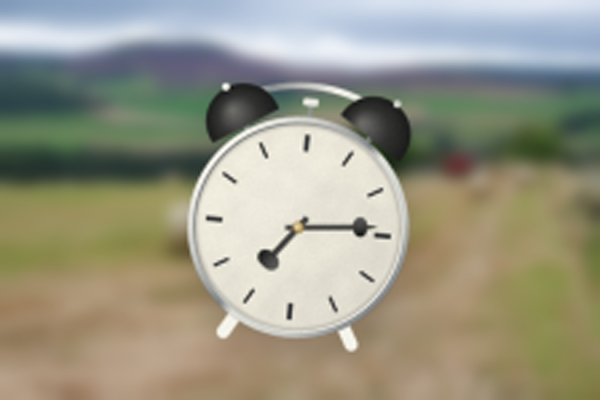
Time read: **7:14**
